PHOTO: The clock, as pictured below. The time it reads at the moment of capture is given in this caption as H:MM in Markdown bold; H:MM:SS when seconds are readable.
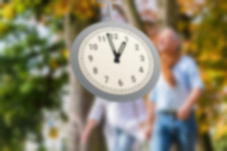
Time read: **12:58**
